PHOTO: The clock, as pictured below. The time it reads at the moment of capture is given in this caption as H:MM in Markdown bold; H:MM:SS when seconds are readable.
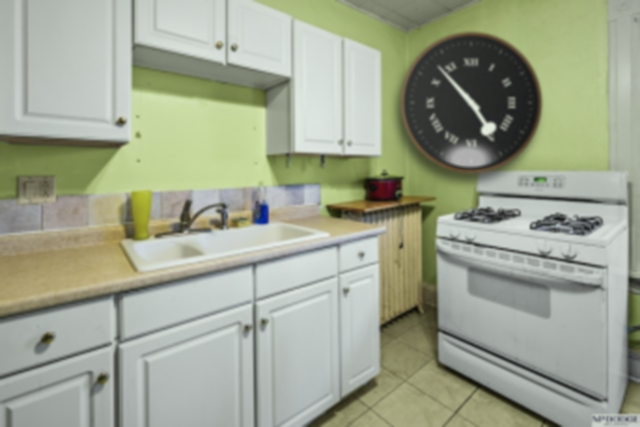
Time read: **4:53**
